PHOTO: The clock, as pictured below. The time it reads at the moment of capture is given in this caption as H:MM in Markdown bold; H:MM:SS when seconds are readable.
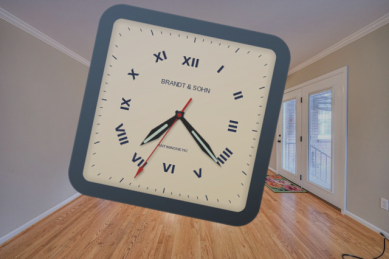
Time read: **7:21:34**
